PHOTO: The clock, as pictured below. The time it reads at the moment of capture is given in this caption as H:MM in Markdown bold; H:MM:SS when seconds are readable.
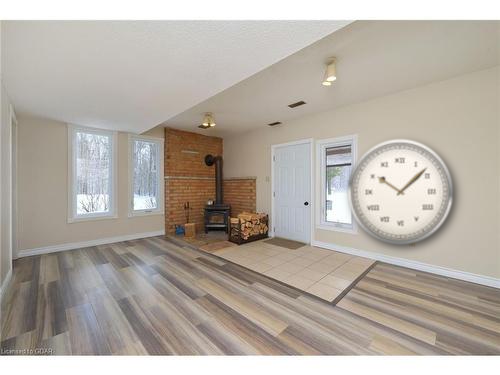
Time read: **10:08**
